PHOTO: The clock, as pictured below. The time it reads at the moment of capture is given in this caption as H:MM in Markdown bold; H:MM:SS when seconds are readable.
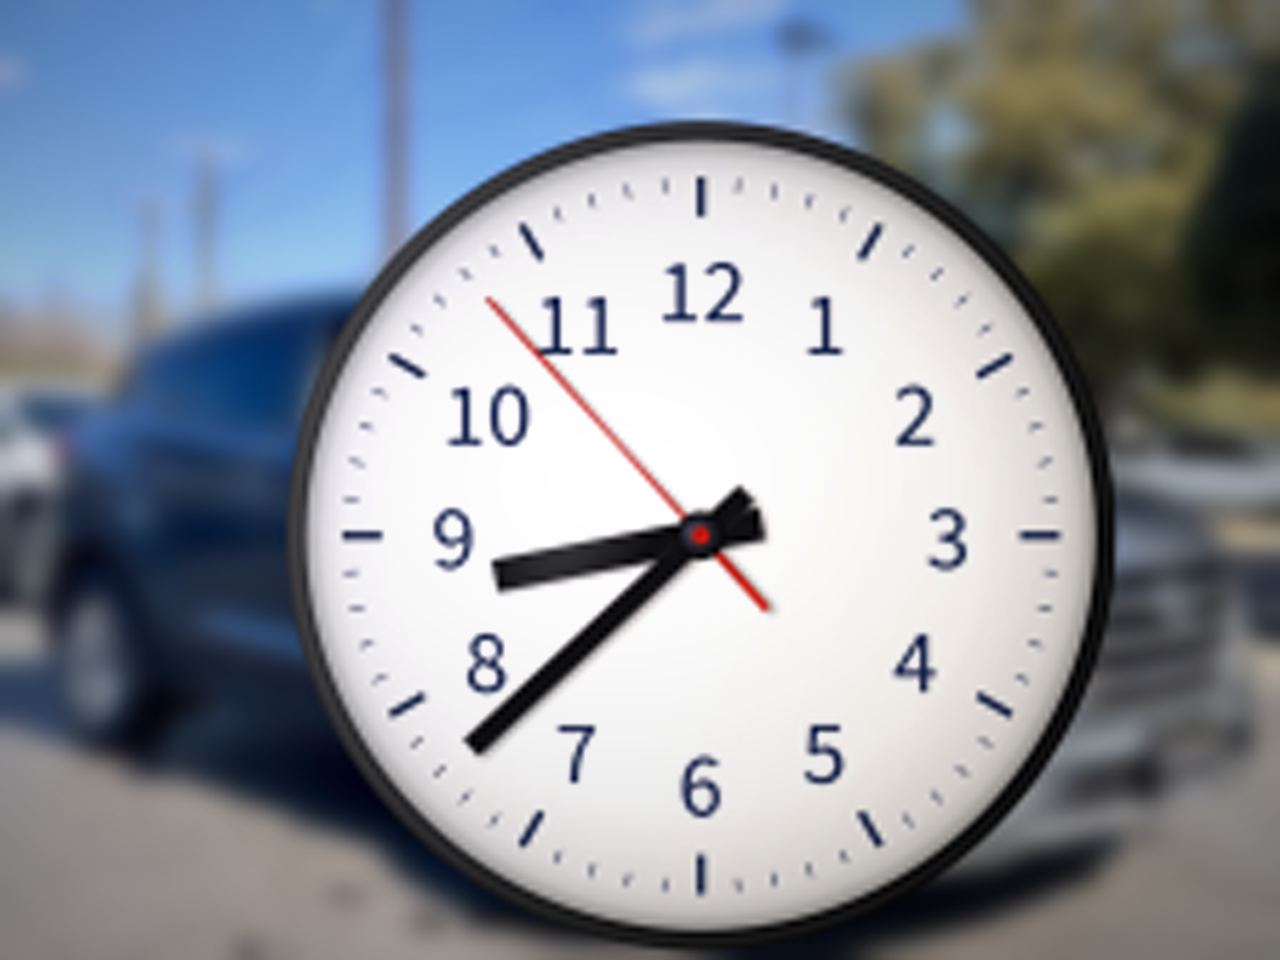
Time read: **8:37:53**
